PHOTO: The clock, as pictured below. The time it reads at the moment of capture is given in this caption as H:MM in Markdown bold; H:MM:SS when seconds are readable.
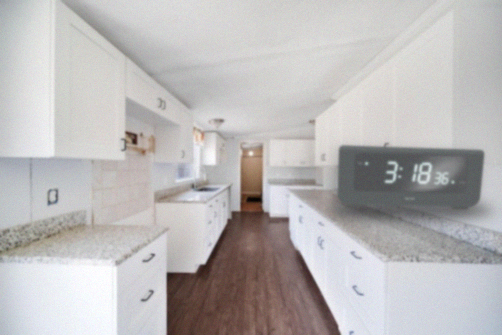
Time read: **3:18:36**
